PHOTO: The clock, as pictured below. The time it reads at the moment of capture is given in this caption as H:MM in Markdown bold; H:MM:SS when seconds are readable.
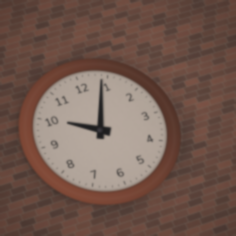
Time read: **10:04**
